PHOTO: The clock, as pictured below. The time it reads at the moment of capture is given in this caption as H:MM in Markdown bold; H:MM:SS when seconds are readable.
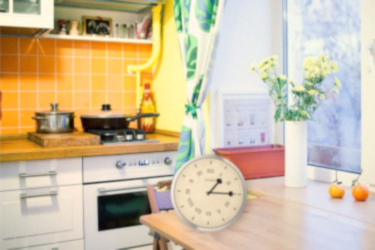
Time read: **1:15**
